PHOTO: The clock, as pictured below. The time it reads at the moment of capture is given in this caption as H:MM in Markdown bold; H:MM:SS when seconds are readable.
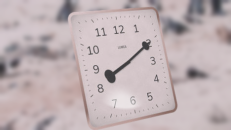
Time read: **8:10**
